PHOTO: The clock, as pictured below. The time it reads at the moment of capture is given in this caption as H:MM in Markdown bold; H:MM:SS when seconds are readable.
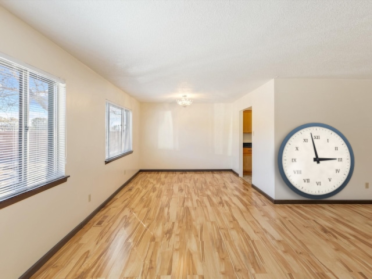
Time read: **2:58**
